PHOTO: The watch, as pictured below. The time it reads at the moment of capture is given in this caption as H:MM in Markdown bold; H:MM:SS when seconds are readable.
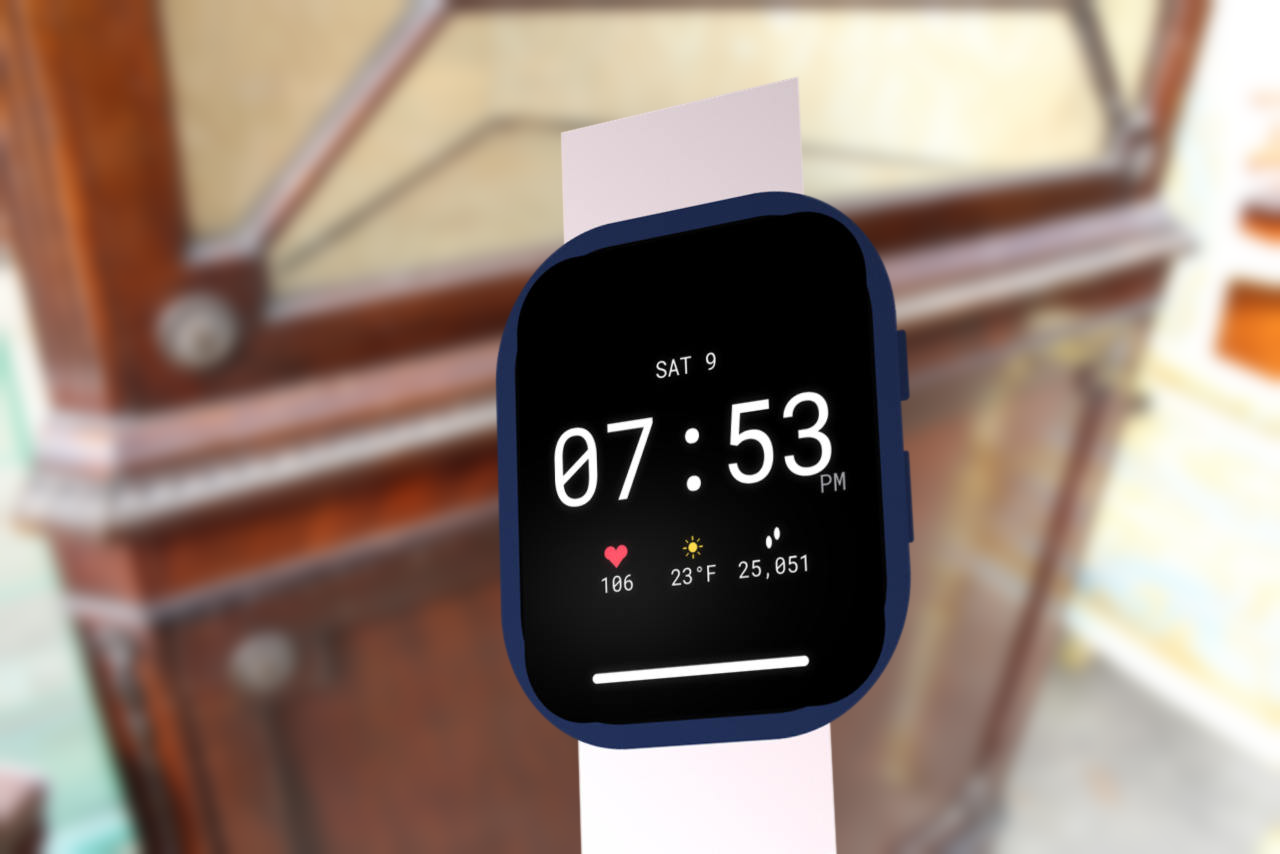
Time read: **7:53**
